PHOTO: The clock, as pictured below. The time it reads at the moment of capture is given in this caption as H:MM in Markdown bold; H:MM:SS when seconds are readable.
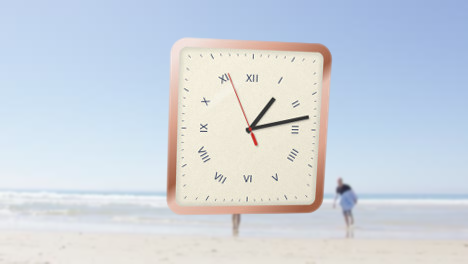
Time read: **1:12:56**
